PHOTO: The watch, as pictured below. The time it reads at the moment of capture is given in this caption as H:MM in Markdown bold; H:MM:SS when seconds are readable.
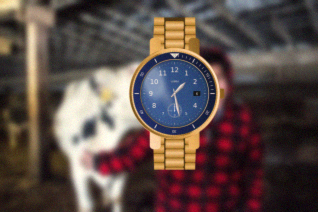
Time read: **1:28**
